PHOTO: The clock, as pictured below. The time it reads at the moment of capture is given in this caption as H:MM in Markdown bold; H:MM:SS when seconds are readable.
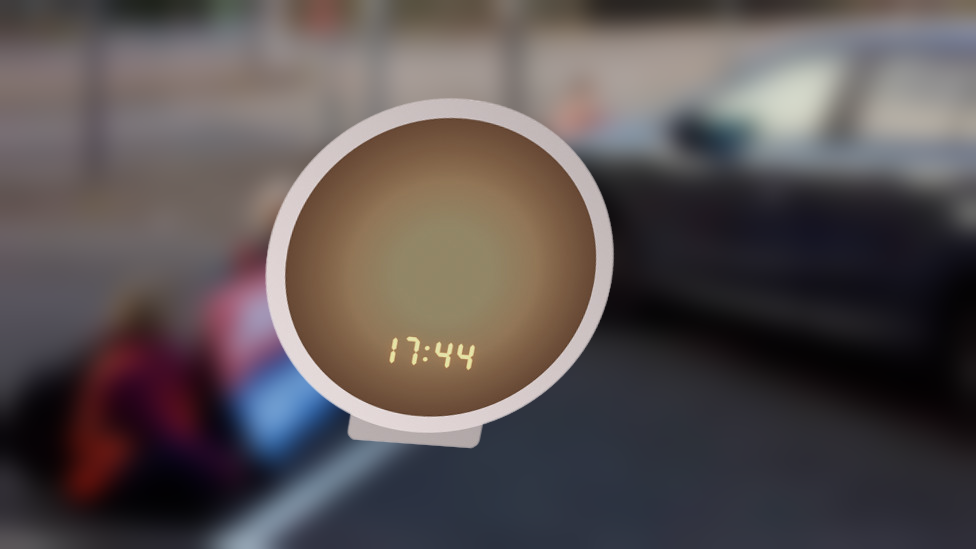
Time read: **17:44**
